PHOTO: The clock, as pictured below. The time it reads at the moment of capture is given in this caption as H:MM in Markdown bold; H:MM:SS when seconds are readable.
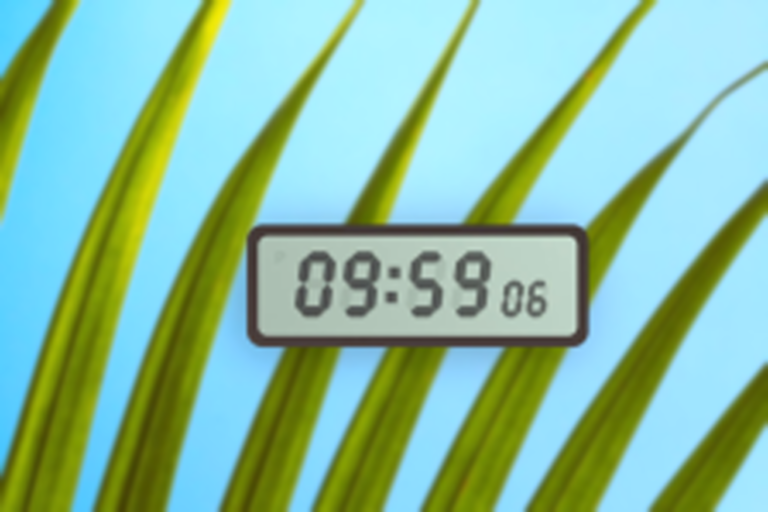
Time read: **9:59:06**
